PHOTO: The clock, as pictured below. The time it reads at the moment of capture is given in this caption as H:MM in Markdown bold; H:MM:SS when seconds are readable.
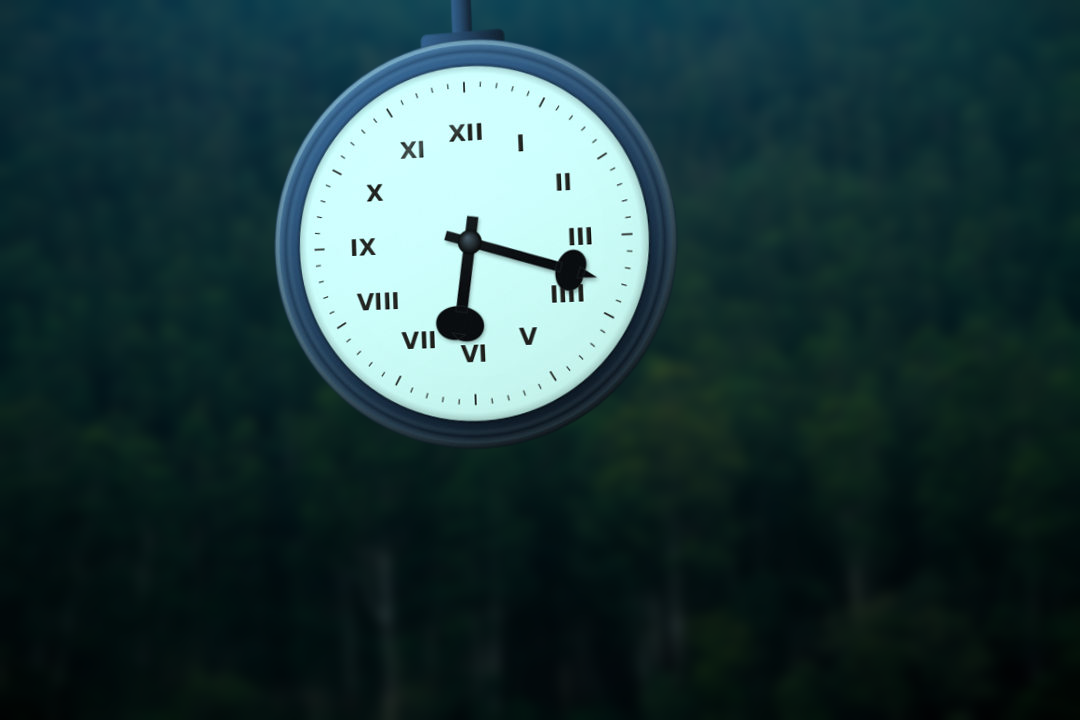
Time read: **6:18**
